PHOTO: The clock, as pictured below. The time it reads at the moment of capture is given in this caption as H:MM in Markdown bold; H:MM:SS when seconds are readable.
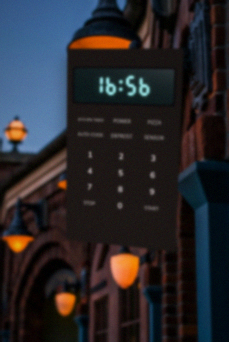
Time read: **16:56**
